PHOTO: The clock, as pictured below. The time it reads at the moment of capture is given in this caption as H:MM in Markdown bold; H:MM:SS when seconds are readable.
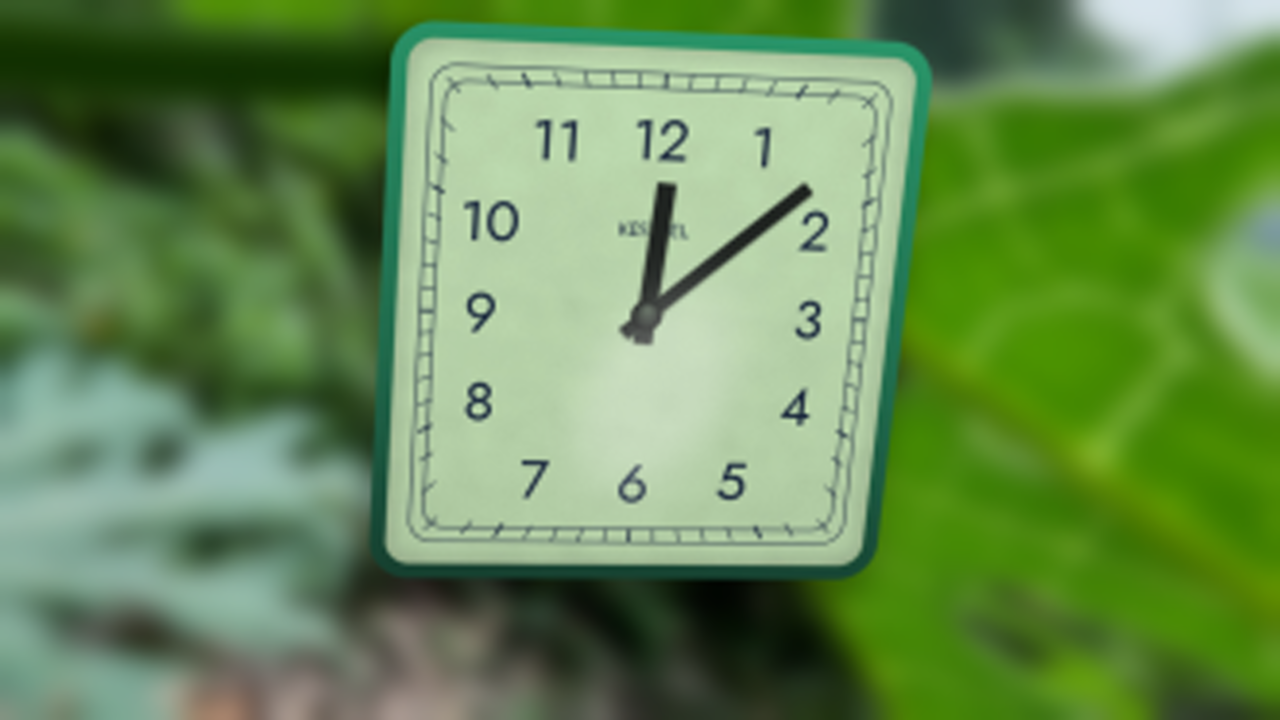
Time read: **12:08**
